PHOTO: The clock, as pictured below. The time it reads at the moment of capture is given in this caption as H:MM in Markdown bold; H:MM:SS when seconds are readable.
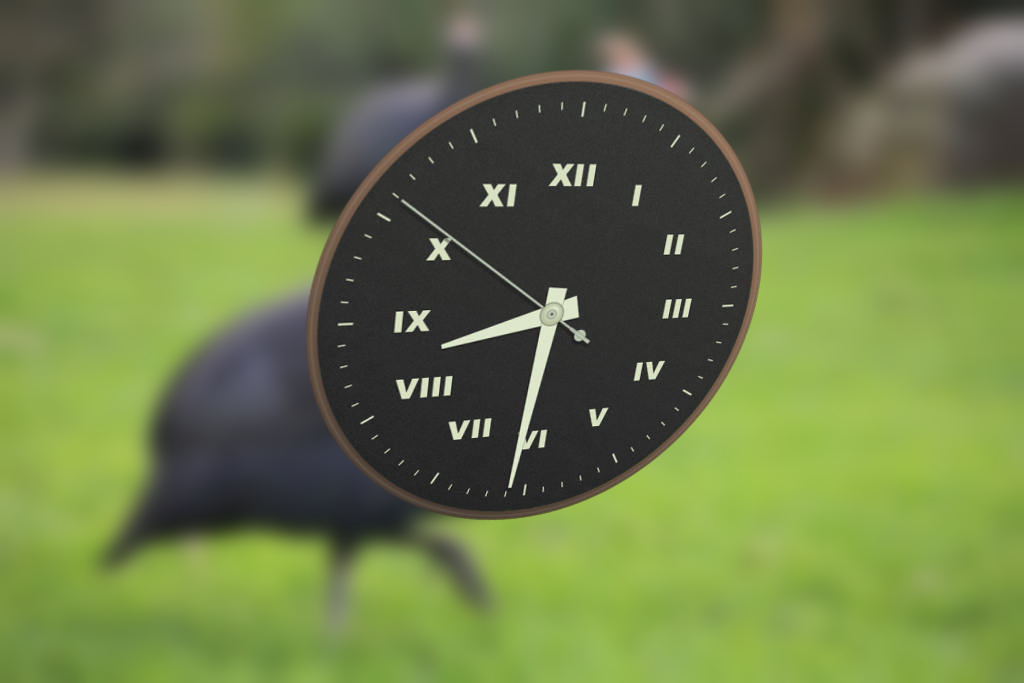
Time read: **8:30:51**
